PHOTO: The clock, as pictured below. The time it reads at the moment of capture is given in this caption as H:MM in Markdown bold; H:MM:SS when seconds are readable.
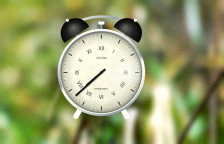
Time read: **7:38**
